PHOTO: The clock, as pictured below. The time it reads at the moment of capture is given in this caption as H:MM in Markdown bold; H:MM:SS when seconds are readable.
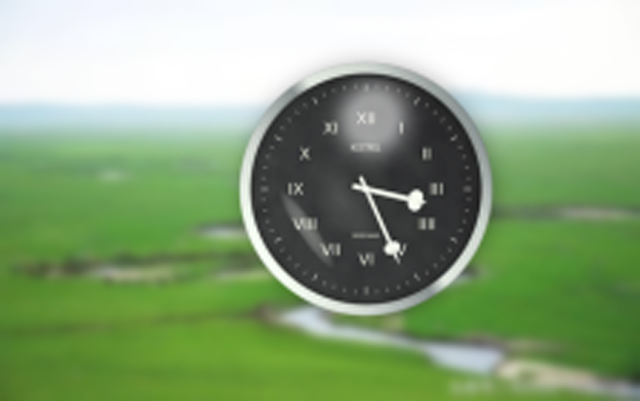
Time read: **3:26**
